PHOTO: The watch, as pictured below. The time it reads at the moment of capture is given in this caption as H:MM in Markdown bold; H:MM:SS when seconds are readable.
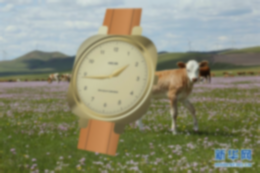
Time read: **1:44**
